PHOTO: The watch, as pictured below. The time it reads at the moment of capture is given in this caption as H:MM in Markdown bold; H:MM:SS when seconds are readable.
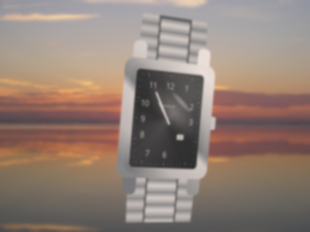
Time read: **10:55**
